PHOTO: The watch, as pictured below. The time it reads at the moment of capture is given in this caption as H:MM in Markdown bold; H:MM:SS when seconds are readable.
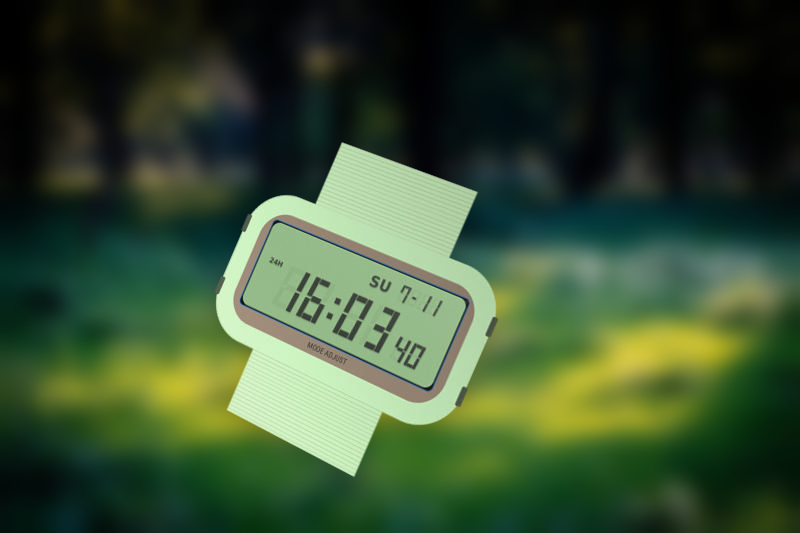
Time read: **16:03:40**
